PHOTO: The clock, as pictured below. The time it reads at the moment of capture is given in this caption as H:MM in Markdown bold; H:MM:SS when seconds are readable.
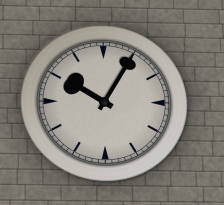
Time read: **10:05**
